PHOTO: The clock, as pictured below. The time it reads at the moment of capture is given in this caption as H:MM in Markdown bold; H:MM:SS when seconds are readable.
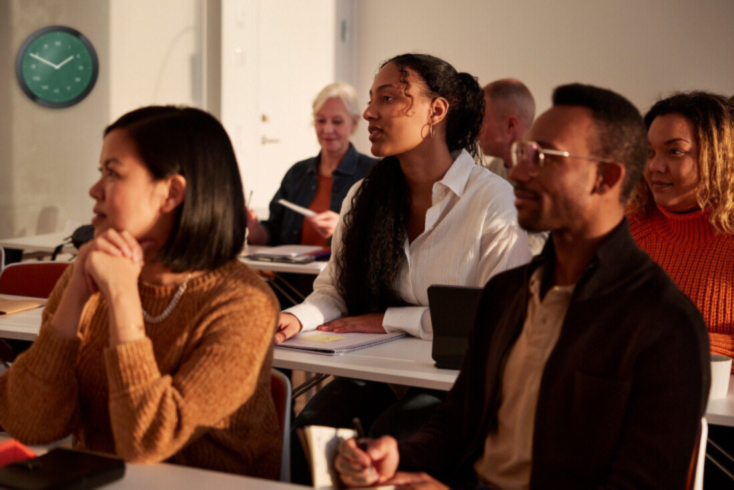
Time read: **1:49**
